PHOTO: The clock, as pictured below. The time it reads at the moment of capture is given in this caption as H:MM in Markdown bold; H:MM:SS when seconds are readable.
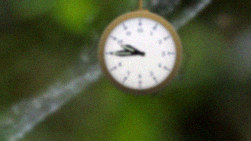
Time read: **9:45**
